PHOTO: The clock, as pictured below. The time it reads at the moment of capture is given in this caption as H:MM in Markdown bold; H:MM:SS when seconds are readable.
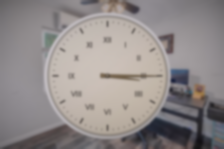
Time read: **3:15**
